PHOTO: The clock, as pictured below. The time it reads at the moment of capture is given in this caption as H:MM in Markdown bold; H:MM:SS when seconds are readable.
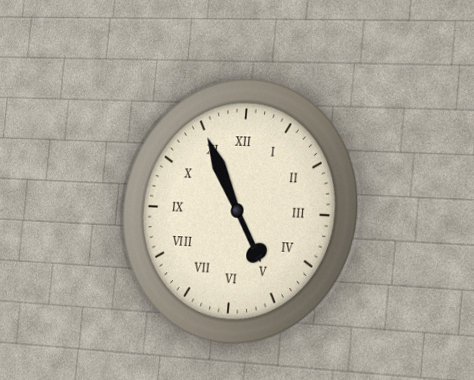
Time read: **4:55**
